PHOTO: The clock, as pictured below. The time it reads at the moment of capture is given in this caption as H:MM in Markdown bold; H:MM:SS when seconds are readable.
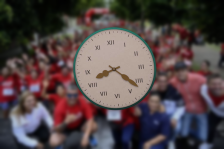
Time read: **8:22**
